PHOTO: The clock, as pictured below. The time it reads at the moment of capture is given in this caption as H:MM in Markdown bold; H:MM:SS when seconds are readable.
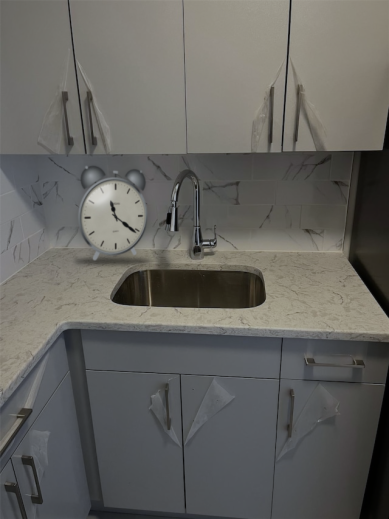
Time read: **11:21**
